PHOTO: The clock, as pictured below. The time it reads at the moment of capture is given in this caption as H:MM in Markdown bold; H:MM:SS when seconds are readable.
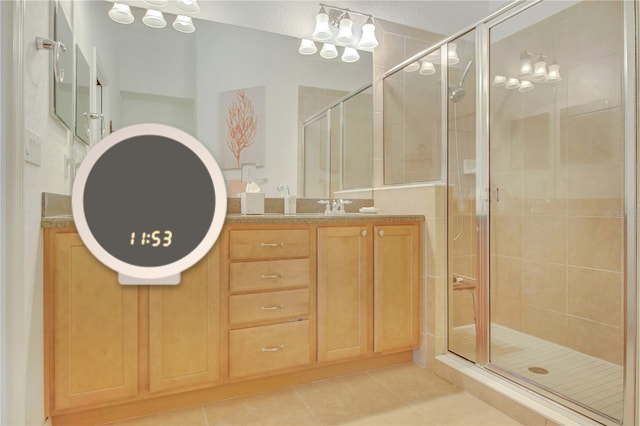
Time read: **11:53**
